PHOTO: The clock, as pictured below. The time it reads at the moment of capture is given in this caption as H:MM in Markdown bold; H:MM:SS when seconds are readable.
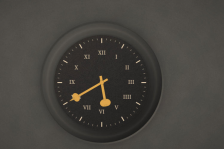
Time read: **5:40**
